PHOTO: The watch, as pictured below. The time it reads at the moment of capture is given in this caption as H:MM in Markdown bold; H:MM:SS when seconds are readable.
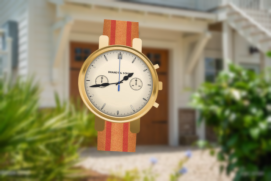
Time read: **1:43**
